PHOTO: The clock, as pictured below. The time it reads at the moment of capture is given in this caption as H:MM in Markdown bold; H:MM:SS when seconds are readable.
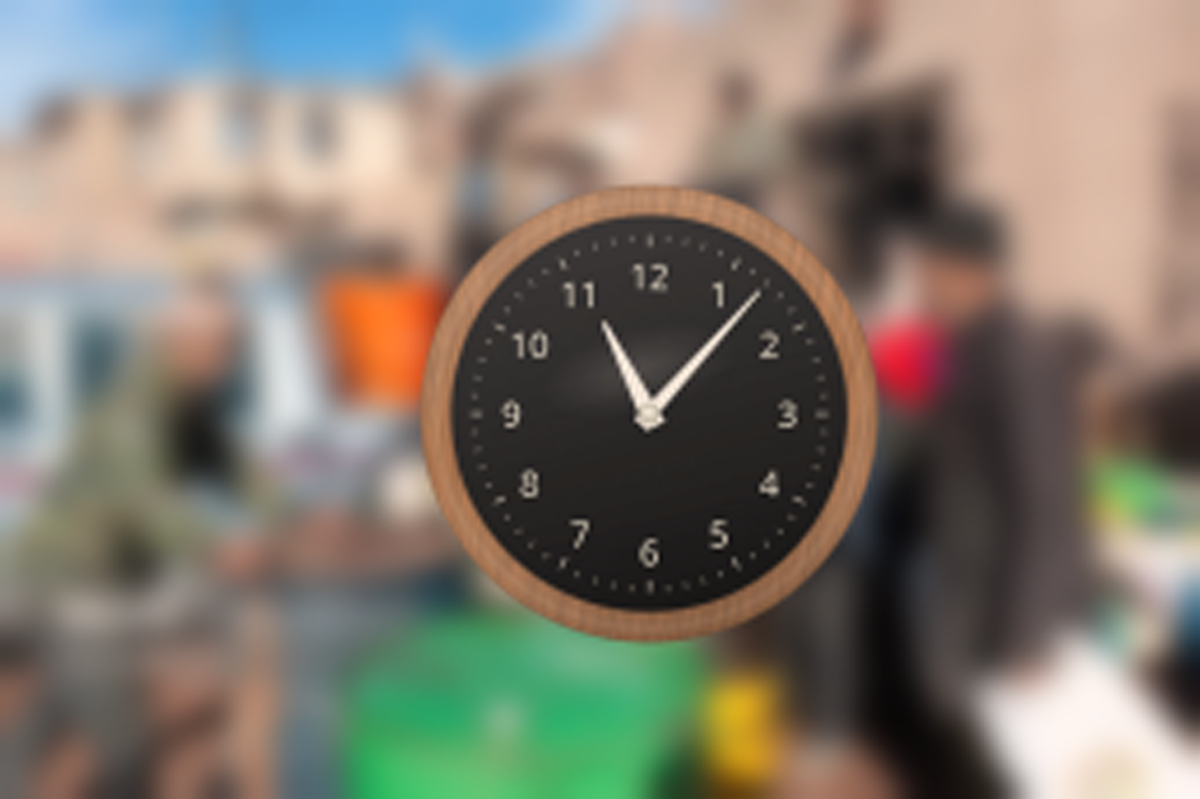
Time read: **11:07**
